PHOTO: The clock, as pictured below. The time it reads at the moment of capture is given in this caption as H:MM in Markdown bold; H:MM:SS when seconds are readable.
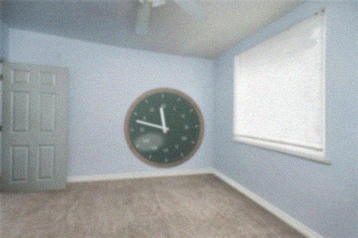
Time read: **11:48**
